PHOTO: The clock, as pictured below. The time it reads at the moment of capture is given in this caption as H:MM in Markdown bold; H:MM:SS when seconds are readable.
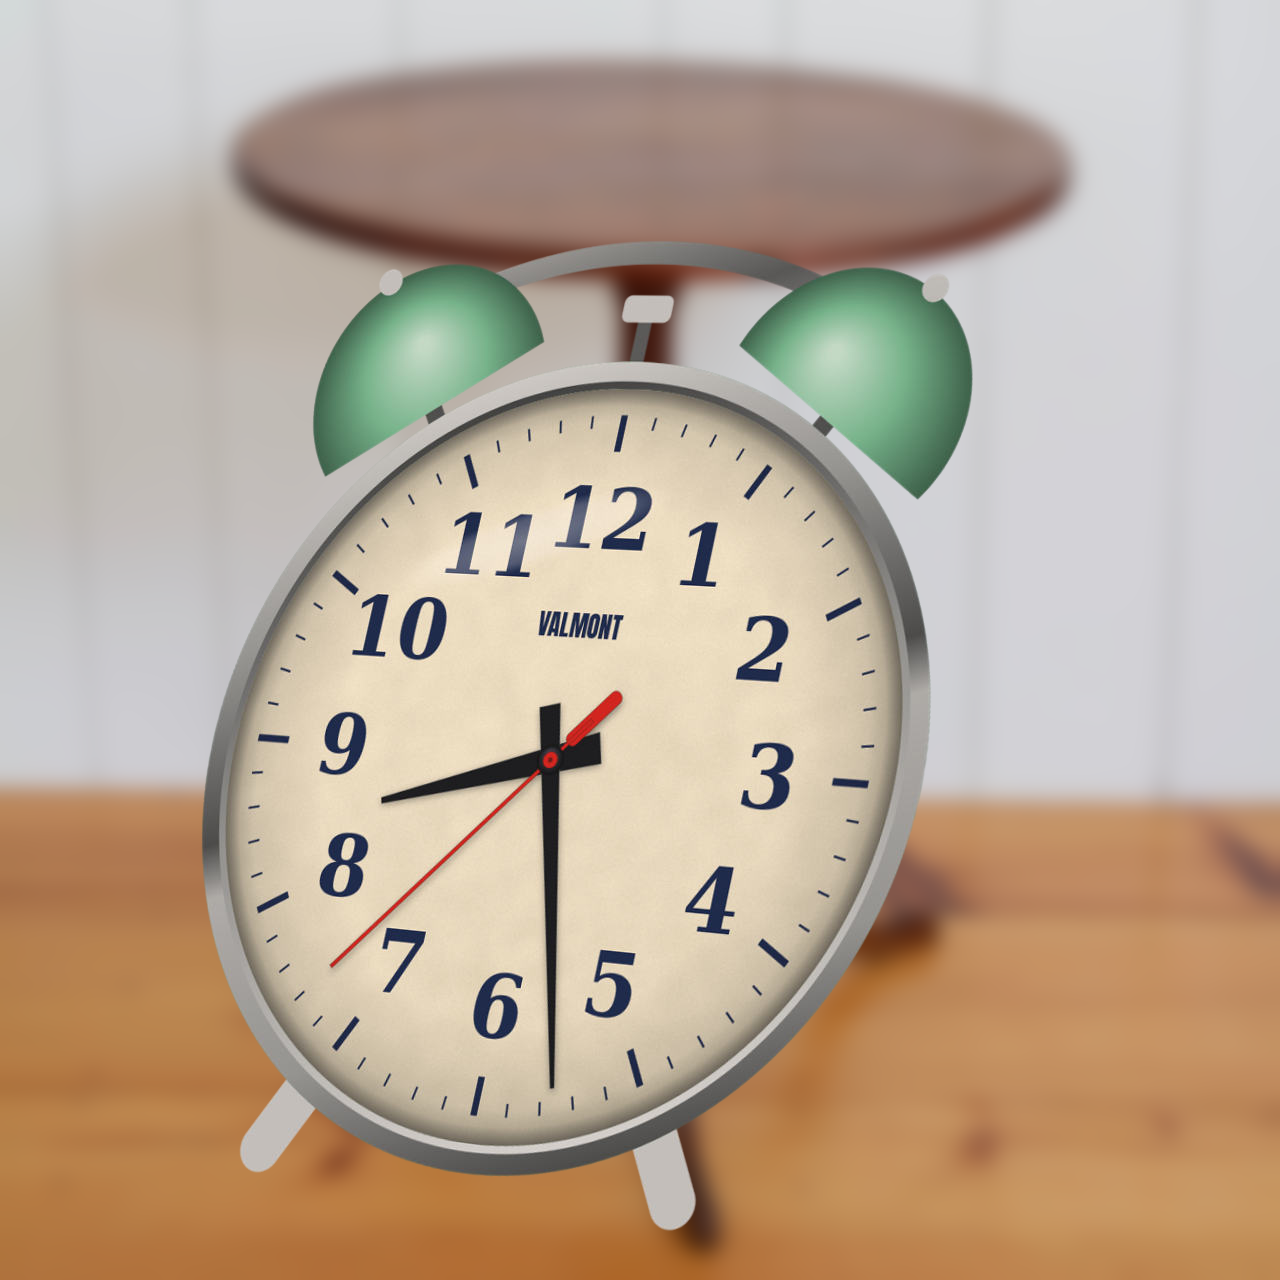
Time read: **8:27:37**
